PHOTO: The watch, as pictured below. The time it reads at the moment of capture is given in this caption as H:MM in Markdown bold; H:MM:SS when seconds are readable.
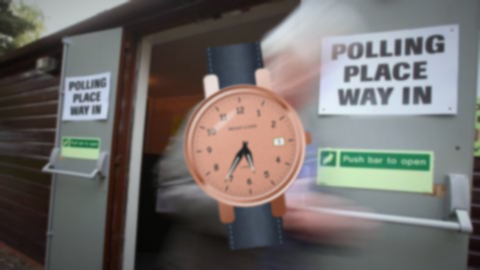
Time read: **5:36**
